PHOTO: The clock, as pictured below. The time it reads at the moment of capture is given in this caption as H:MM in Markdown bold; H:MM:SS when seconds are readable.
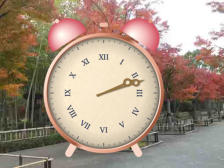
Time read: **2:12**
